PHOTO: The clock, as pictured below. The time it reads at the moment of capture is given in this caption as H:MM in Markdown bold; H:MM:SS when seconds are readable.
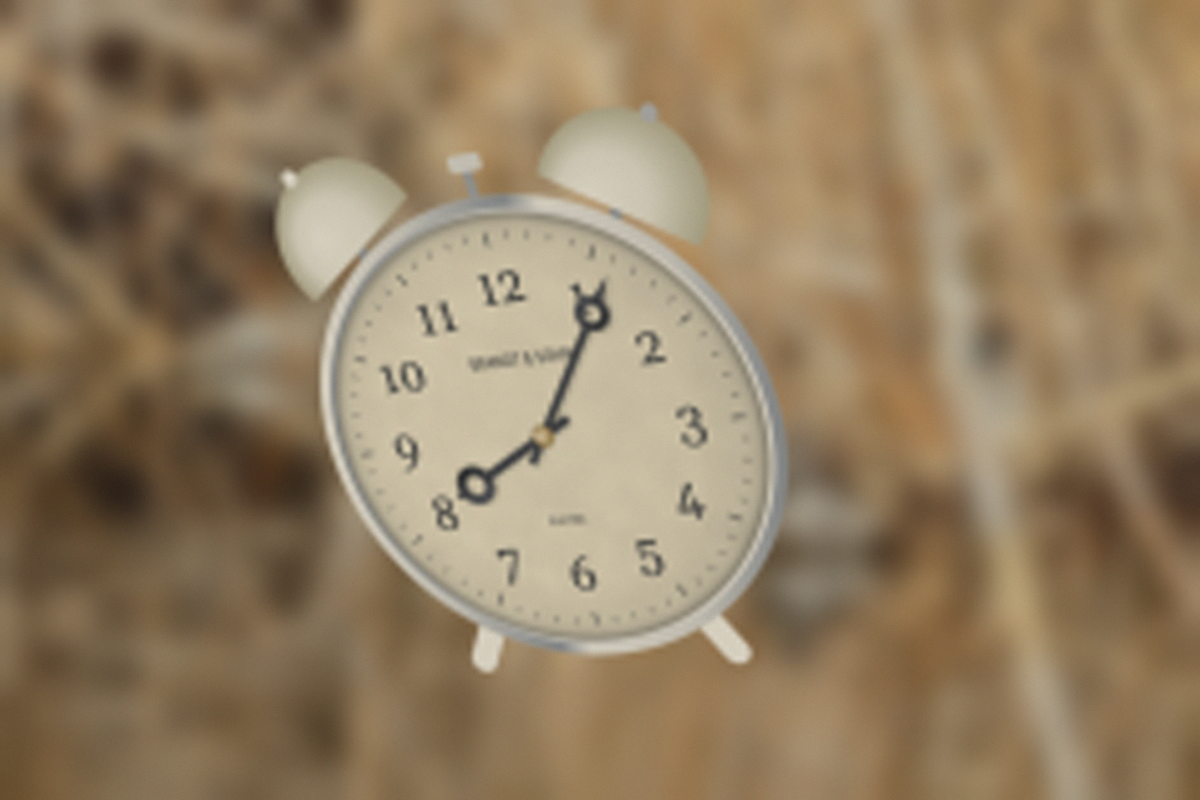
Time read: **8:06**
